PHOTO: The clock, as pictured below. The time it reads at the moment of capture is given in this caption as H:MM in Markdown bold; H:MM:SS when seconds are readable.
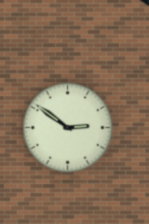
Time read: **2:51**
